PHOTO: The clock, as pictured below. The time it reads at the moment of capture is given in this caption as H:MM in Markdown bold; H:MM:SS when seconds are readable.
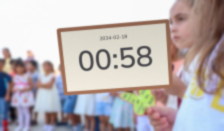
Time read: **0:58**
